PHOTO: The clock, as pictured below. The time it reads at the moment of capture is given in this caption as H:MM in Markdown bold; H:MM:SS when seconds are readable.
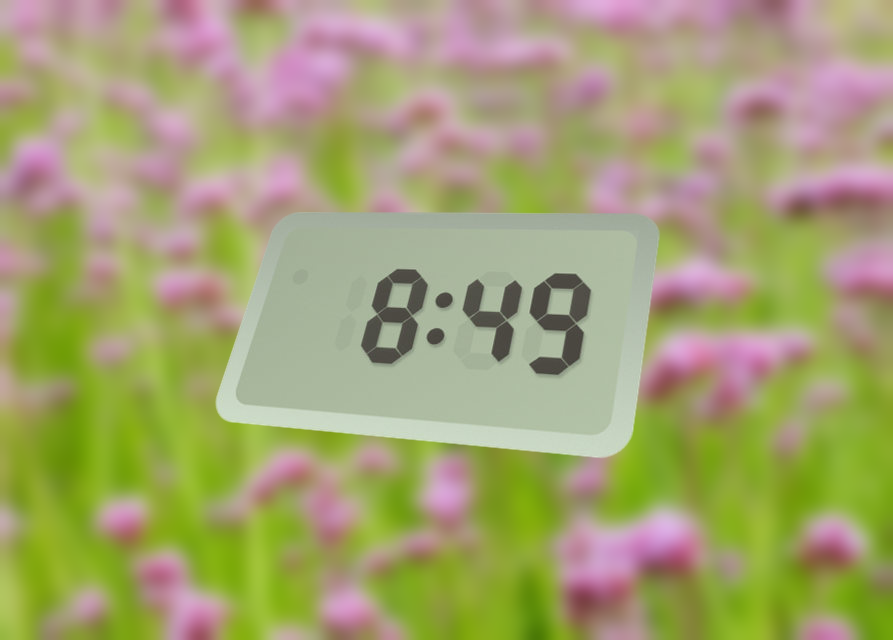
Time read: **8:49**
